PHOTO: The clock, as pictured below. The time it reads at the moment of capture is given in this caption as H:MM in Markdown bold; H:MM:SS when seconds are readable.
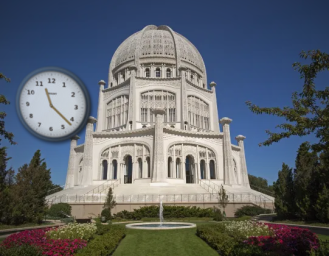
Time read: **11:22**
